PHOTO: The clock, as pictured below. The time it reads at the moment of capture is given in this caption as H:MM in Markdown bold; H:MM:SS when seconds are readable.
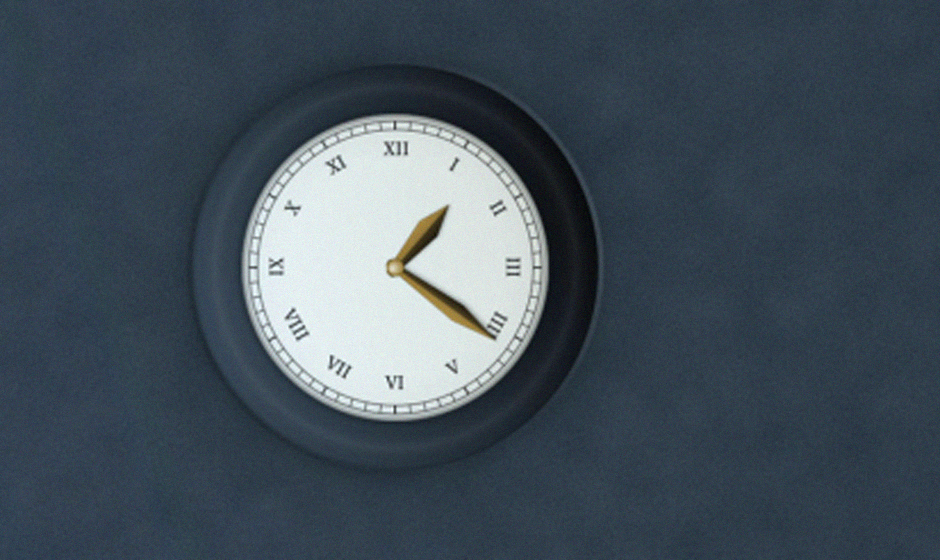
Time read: **1:21**
